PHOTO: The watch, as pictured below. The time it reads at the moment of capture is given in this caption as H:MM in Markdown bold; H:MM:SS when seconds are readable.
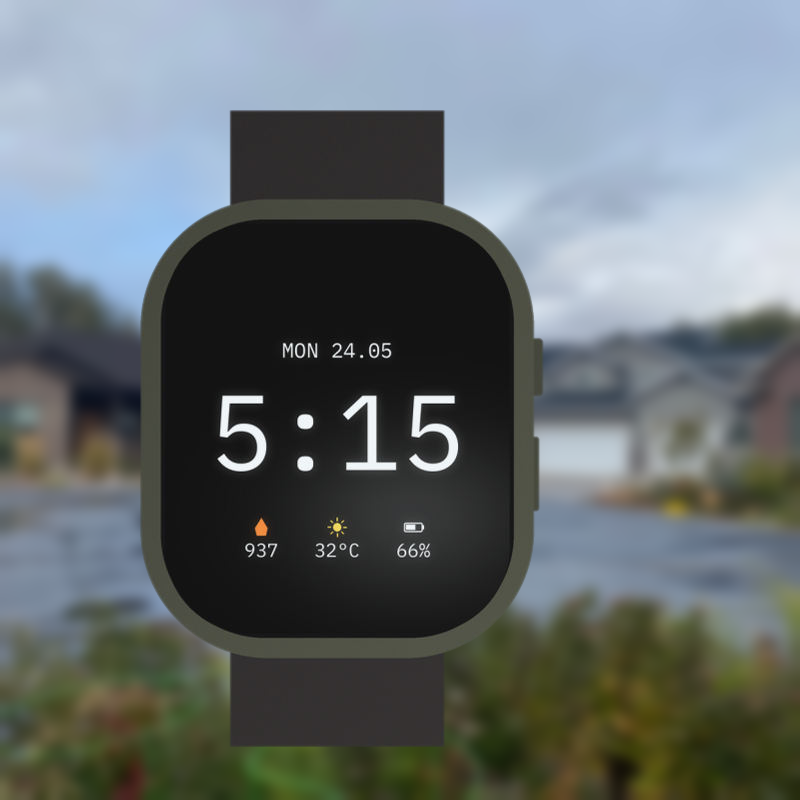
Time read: **5:15**
